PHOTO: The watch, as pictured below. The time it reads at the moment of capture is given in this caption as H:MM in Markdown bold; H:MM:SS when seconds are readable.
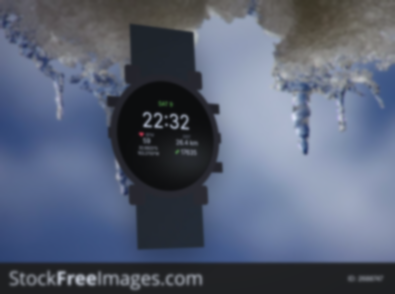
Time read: **22:32**
